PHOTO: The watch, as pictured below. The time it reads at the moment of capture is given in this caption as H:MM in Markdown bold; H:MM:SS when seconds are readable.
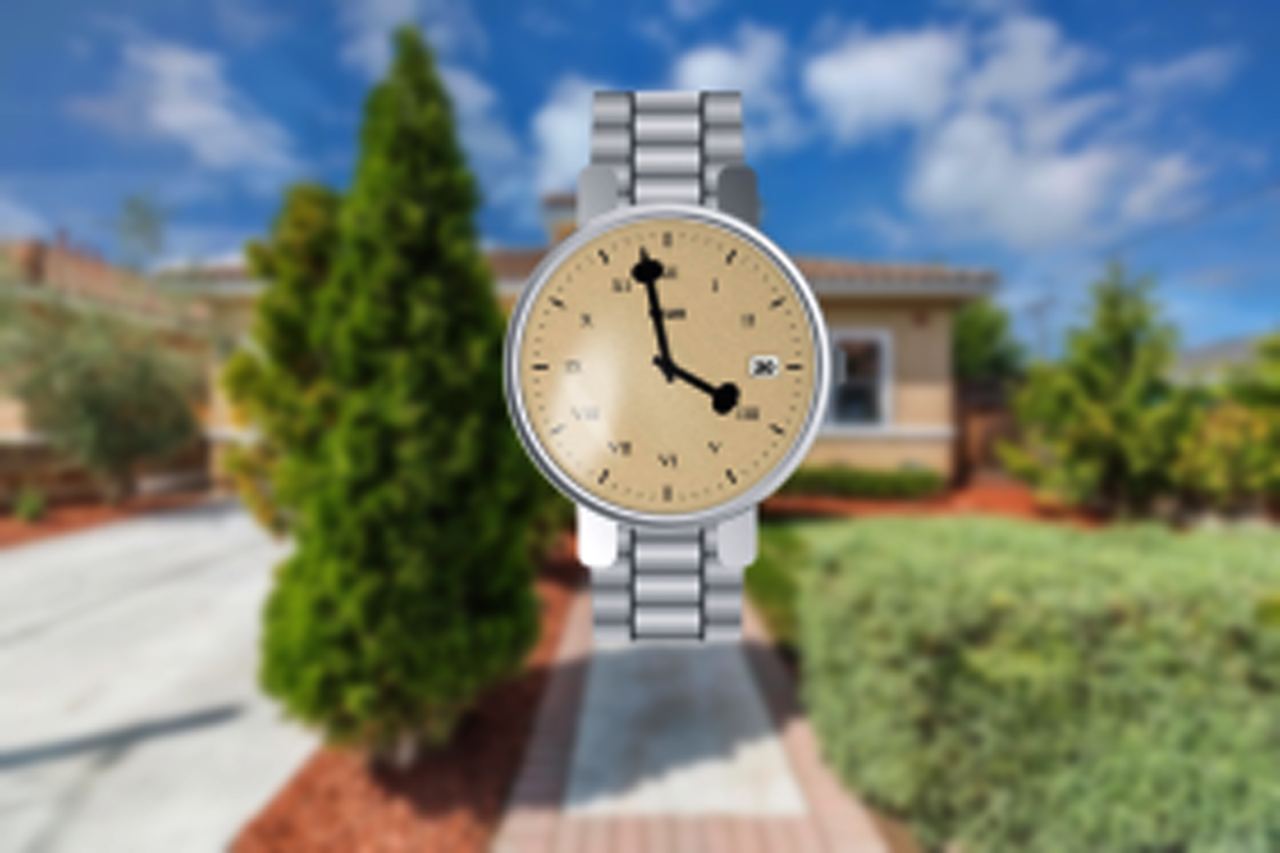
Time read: **3:58**
